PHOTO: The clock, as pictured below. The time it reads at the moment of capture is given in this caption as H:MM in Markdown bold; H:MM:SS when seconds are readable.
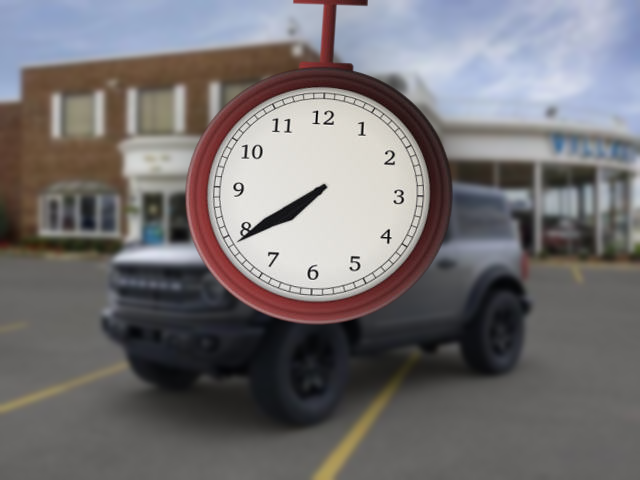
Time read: **7:39**
